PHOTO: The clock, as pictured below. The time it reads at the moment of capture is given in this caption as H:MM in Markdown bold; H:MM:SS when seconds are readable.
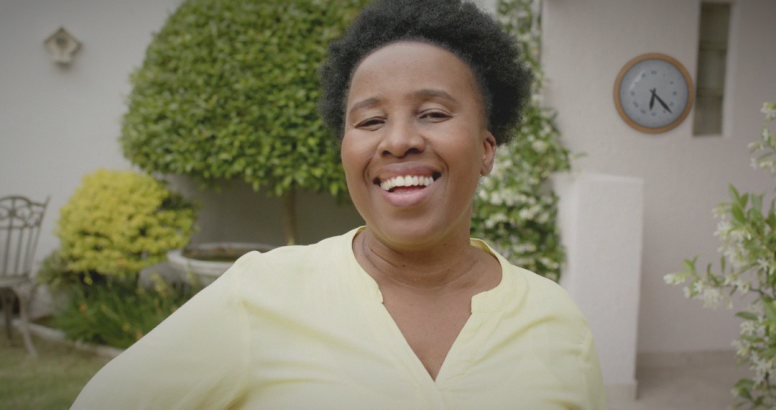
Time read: **6:23**
